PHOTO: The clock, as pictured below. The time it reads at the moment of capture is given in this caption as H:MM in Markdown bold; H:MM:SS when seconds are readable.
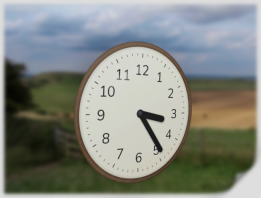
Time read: **3:24**
